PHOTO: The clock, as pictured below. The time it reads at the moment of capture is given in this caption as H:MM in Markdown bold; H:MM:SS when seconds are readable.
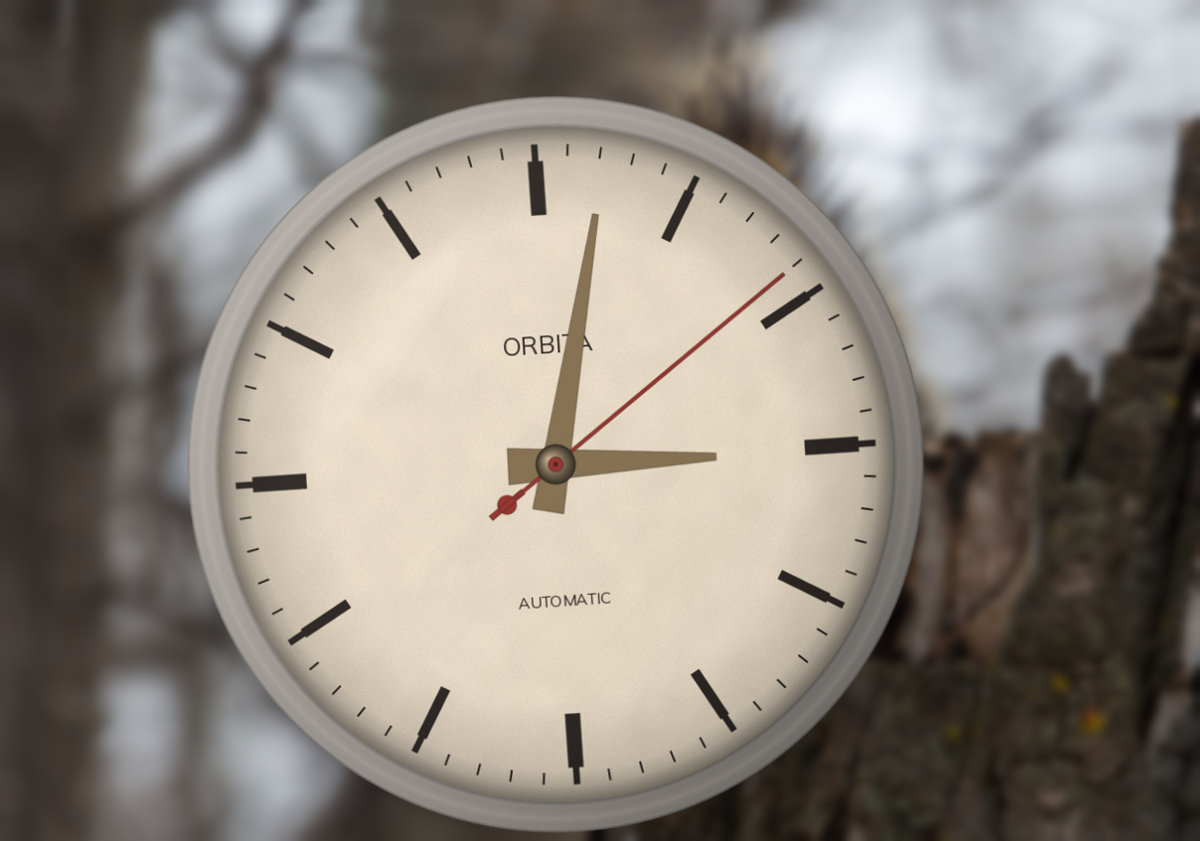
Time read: **3:02:09**
